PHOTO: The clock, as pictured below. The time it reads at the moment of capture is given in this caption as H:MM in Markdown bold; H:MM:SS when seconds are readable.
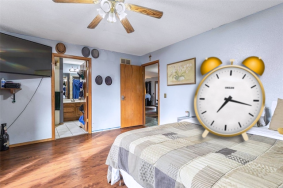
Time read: **7:17**
